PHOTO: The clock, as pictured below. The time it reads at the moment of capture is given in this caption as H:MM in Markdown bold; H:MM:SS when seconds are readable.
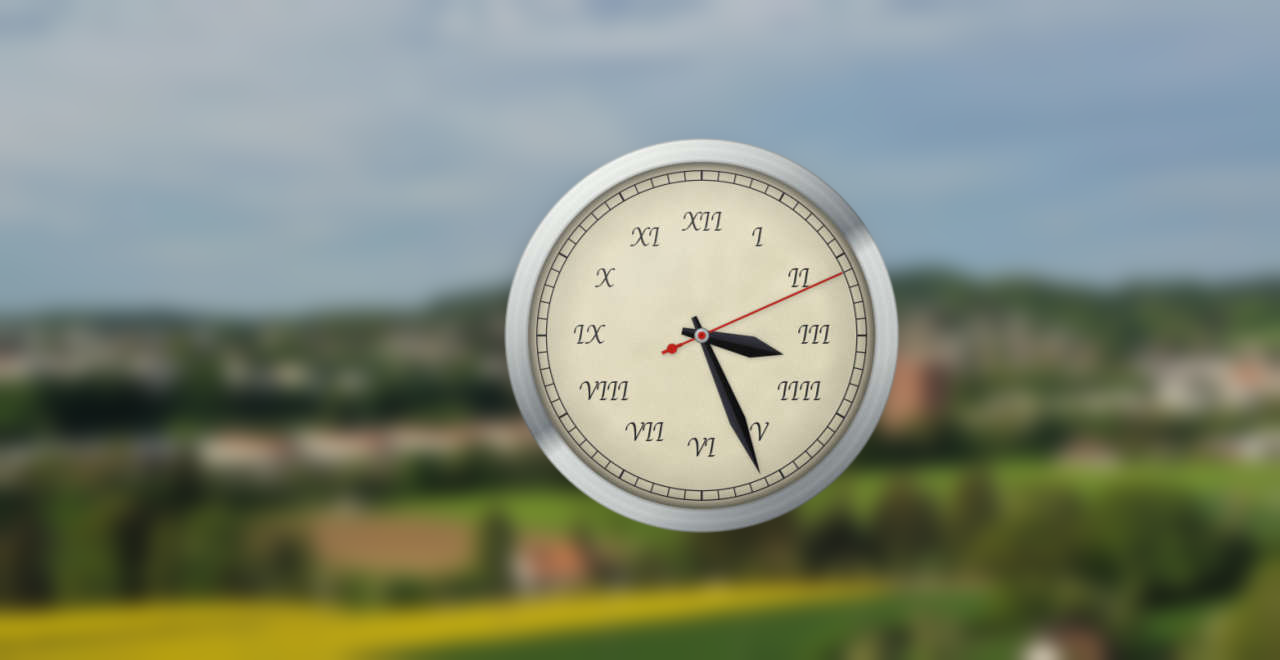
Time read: **3:26:11**
